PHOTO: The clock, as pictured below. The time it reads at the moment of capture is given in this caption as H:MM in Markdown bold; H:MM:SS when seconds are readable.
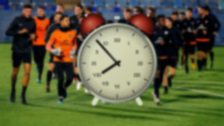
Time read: **7:53**
